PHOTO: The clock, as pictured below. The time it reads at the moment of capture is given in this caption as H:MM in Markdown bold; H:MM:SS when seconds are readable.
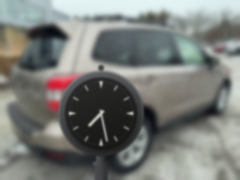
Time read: **7:28**
